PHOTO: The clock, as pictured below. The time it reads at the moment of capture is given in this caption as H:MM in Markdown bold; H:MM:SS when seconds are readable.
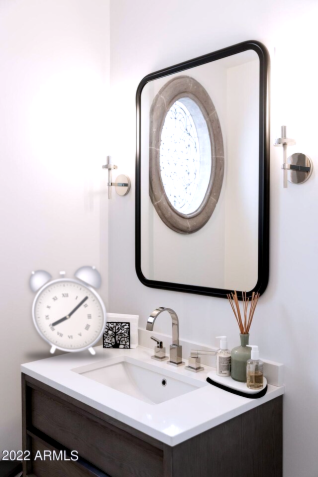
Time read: **8:08**
